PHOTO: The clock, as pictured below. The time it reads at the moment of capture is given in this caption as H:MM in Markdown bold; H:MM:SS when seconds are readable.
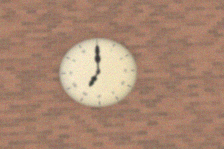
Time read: **7:00**
